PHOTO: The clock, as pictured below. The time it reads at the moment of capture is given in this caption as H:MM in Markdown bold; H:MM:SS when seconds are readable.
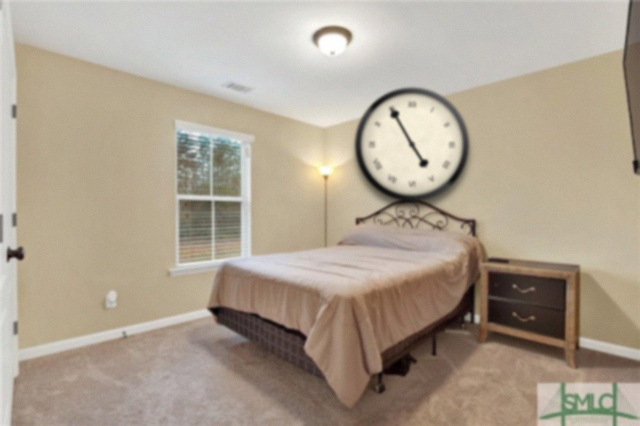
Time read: **4:55**
